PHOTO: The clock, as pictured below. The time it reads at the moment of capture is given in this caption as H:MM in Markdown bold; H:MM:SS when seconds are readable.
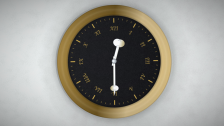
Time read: **12:30**
